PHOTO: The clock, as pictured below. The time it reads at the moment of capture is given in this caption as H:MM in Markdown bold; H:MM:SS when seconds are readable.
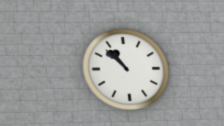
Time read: **10:53**
